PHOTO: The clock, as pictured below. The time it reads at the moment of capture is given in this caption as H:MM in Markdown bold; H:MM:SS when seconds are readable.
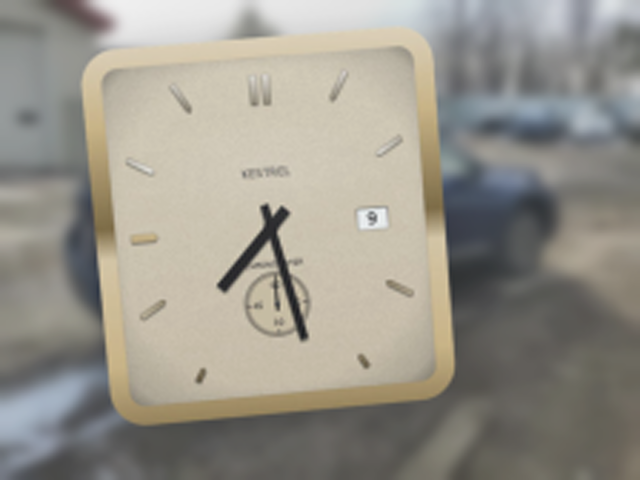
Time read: **7:28**
